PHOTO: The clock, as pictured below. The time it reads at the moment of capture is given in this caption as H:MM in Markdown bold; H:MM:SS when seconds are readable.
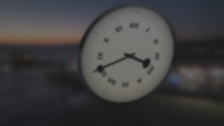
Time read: **3:41**
